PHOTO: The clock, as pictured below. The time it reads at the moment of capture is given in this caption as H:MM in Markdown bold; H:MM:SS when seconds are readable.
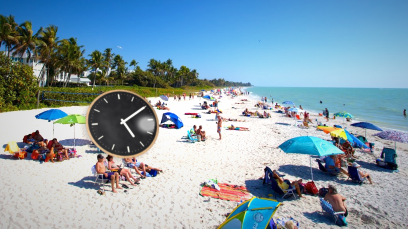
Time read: **5:10**
